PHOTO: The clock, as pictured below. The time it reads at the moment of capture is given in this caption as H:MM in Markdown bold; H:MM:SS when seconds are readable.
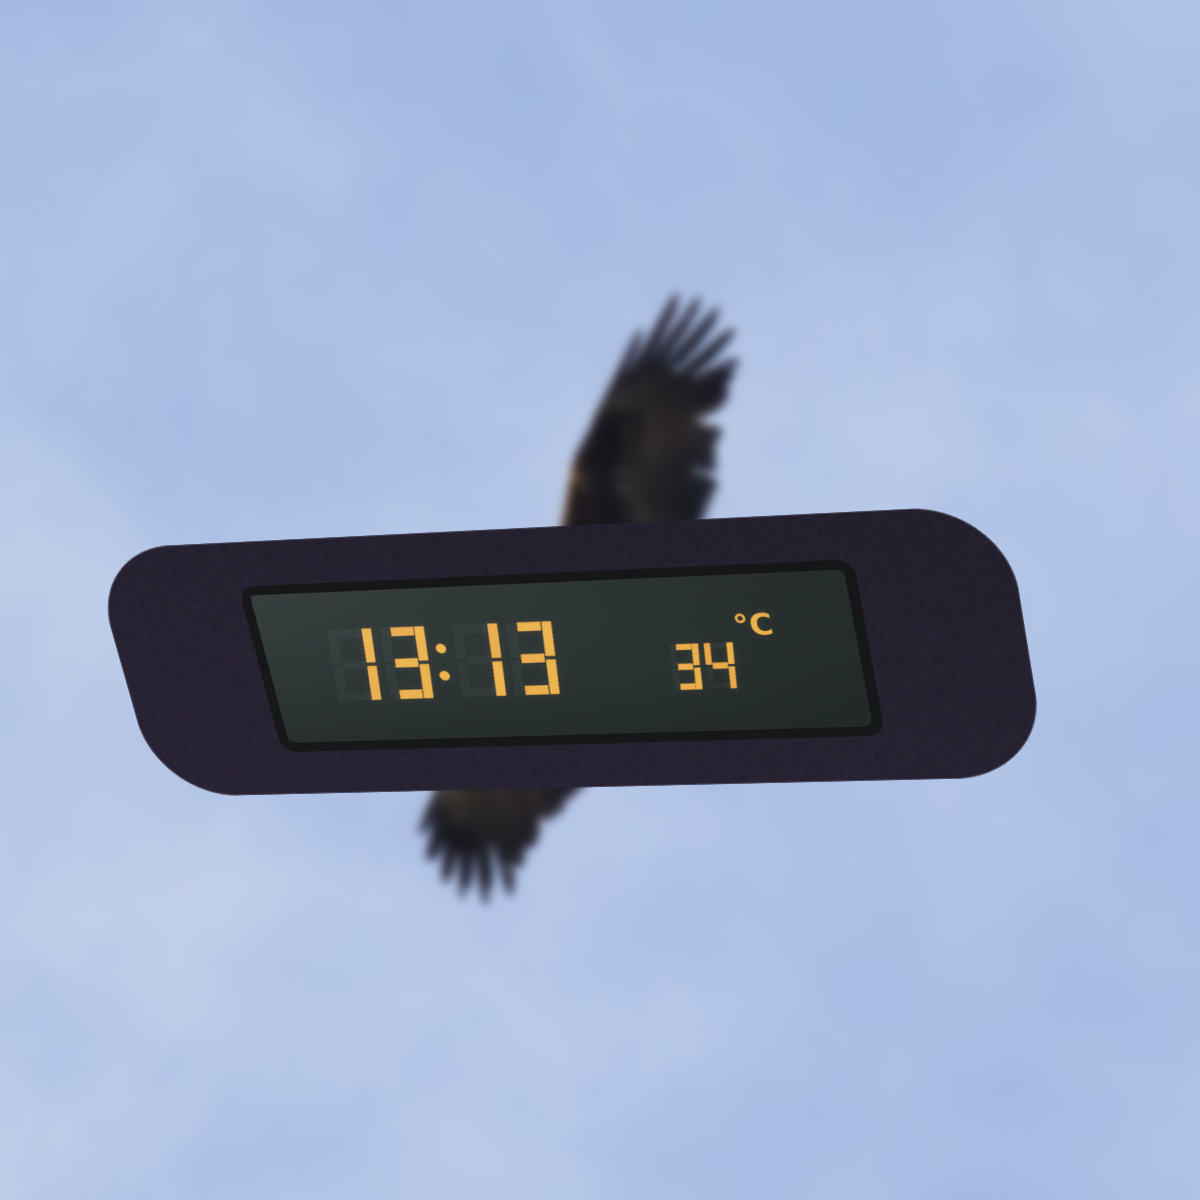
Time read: **13:13**
